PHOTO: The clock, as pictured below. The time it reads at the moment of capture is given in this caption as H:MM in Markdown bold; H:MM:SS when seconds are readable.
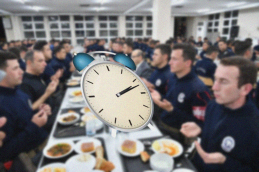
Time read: **2:12**
